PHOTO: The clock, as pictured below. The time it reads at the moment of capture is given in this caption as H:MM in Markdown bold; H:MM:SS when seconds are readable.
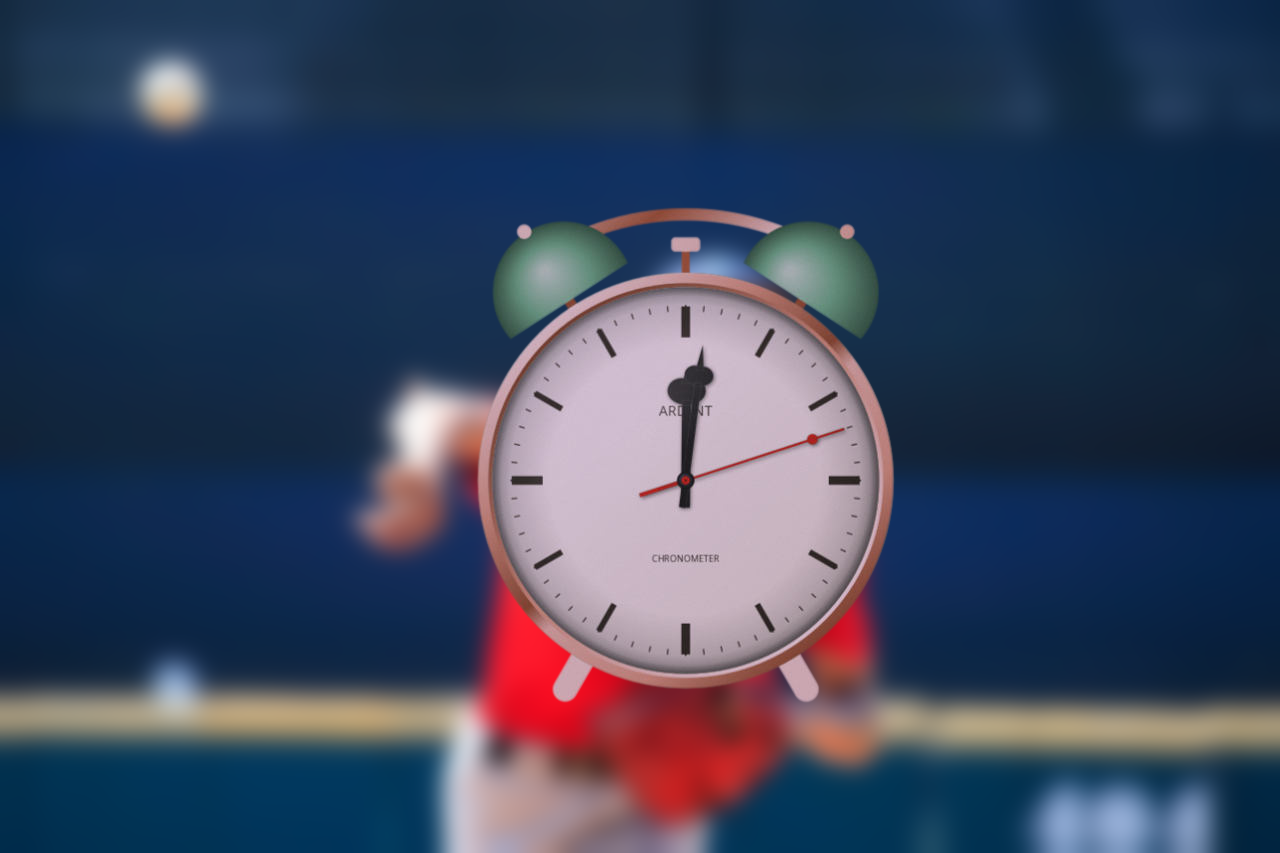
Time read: **12:01:12**
